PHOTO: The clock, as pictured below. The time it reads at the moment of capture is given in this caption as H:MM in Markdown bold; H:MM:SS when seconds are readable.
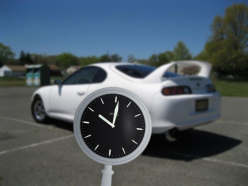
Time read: **10:01**
